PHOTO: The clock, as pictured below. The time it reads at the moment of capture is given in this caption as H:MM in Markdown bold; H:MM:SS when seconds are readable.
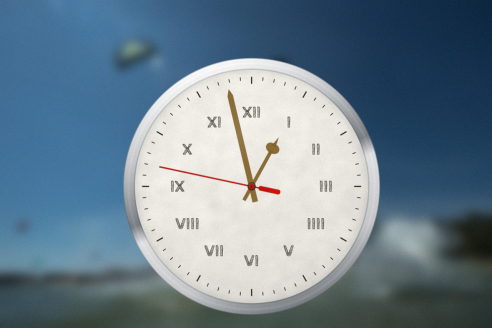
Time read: **12:57:47**
